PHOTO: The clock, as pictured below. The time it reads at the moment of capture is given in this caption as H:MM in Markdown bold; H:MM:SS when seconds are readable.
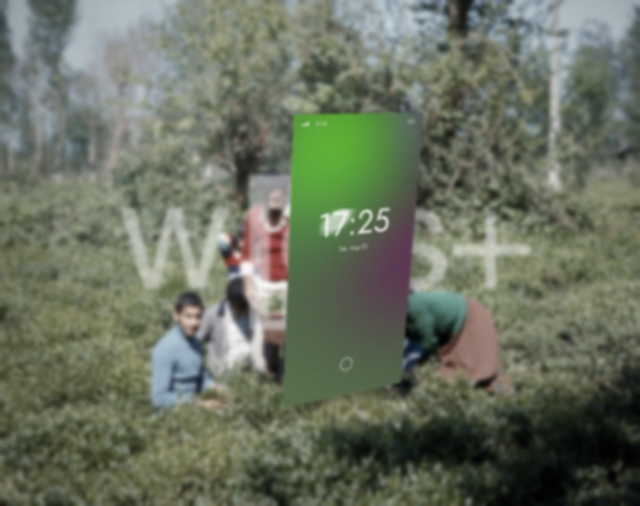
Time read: **17:25**
